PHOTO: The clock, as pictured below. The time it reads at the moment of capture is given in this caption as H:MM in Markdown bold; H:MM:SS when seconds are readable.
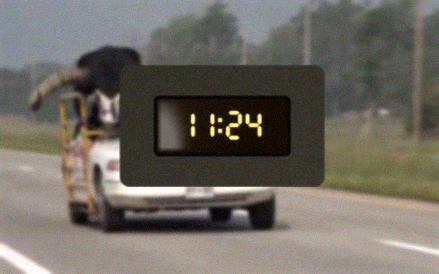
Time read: **11:24**
